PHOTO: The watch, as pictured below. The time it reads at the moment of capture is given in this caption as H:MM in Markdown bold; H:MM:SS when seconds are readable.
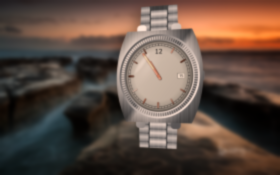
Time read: **10:54**
